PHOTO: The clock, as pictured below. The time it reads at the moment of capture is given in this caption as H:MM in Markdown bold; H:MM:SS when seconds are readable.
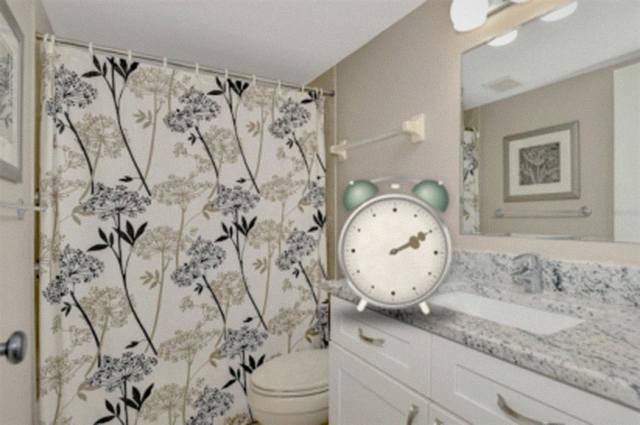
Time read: **2:10**
